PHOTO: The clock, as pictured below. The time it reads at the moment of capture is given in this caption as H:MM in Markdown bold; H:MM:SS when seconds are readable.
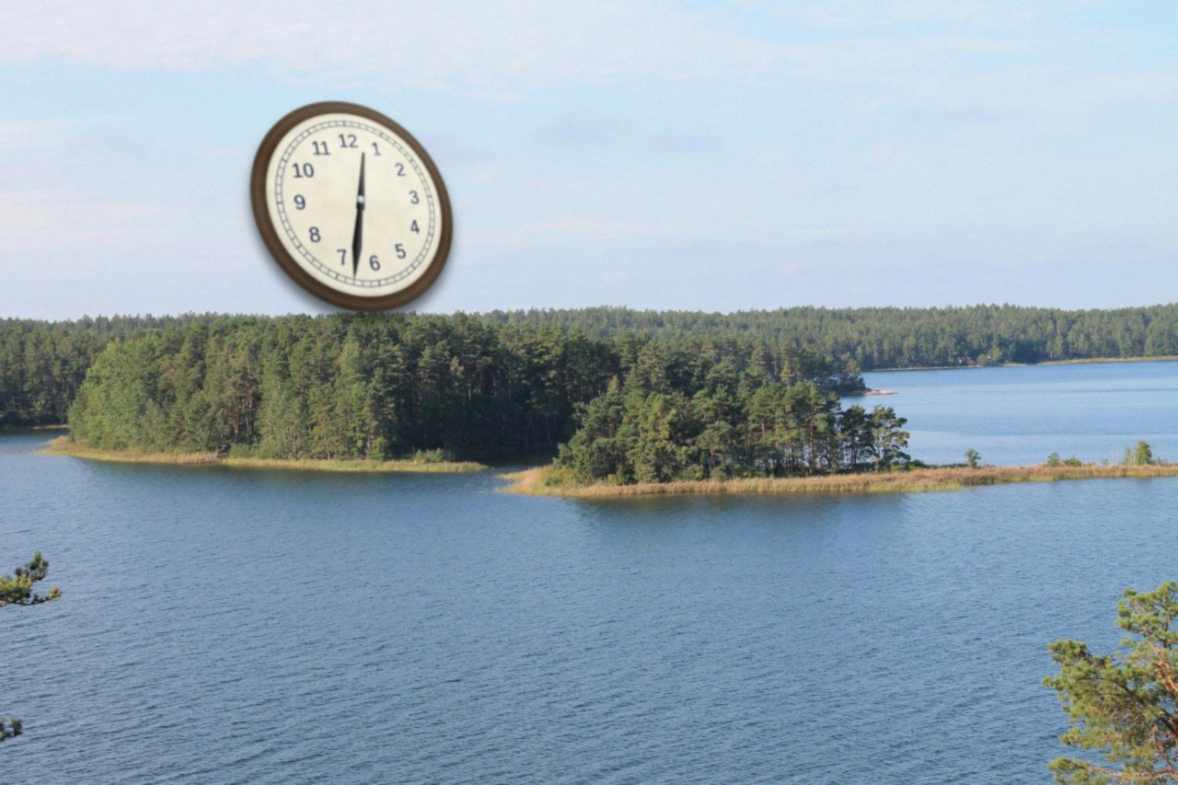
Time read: **12:33**
